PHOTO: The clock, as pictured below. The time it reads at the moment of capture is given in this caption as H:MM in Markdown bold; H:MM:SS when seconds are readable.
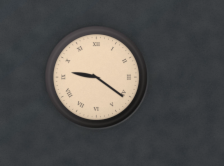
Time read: **9:21**
